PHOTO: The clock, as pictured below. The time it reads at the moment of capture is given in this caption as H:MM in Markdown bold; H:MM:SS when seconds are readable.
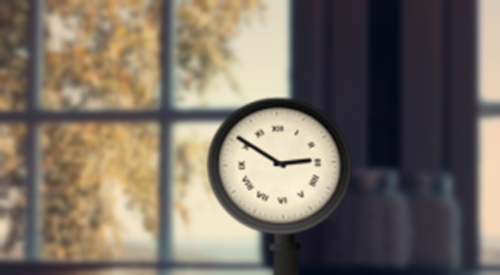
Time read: **2:51**
